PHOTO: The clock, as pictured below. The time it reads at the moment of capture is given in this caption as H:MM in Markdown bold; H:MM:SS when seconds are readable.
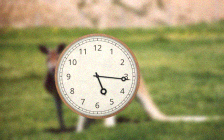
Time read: **5:16**
